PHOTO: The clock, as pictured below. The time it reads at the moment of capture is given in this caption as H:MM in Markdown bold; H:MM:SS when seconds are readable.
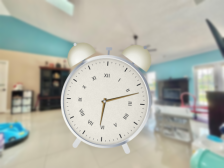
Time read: **6:12**
